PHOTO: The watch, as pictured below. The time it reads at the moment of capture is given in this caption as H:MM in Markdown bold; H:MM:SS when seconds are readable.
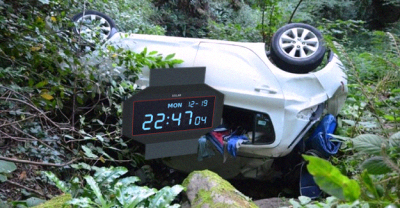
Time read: **22:47:04**
